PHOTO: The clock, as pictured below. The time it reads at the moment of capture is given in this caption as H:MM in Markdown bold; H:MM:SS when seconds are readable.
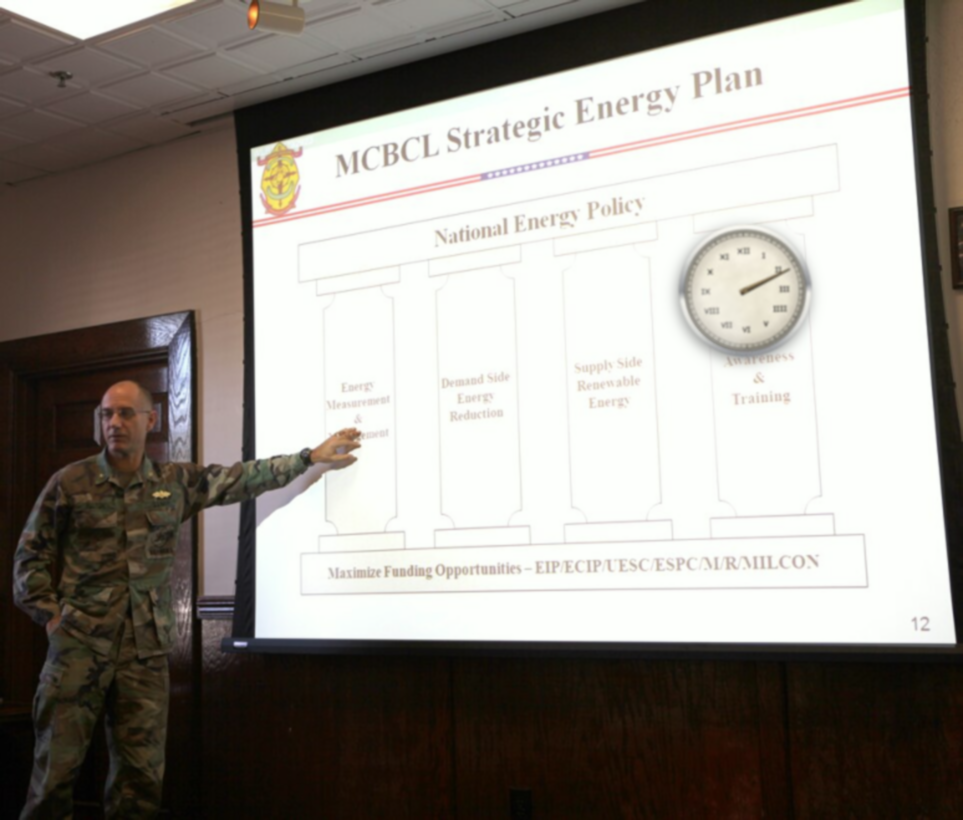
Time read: **2:11**
